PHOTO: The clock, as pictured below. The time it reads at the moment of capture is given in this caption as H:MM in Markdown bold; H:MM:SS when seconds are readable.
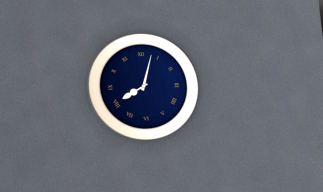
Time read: **8:03**
